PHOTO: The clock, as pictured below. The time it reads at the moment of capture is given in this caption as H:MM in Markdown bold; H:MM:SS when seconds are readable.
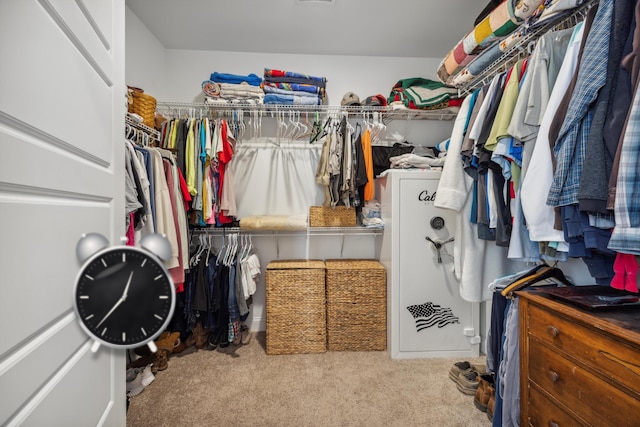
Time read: **12:37**
